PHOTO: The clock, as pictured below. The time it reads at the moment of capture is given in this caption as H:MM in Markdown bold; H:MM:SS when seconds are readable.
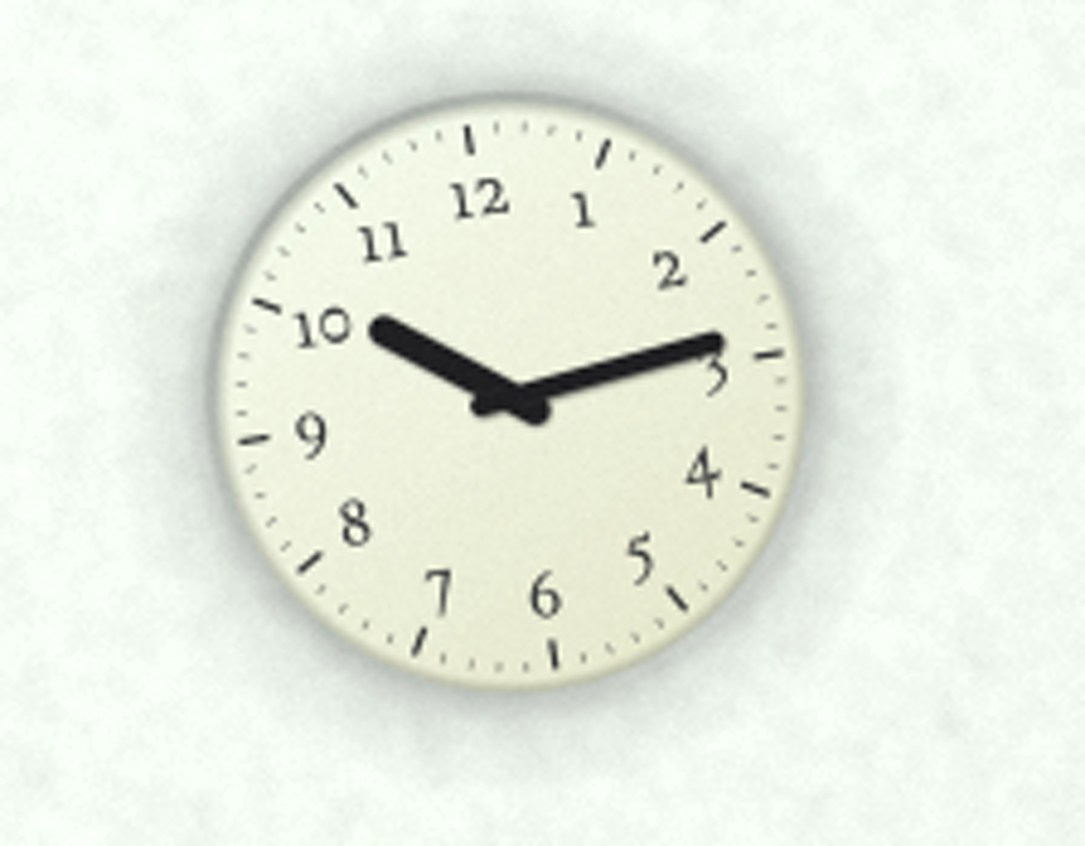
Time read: **10:14**
